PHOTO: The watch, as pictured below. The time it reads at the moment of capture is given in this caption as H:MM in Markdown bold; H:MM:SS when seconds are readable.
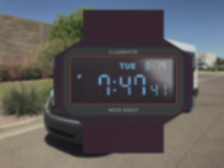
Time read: **7:47:41**
